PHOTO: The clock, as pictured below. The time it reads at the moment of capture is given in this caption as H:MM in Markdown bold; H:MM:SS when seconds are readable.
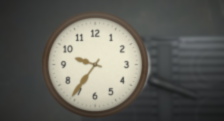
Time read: **9:36**
